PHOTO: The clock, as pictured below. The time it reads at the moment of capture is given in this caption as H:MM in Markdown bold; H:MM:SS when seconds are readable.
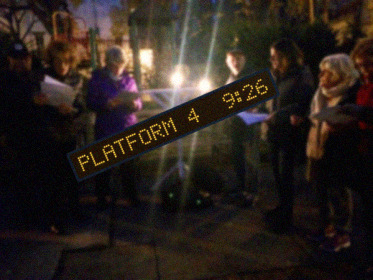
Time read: **9:26**
